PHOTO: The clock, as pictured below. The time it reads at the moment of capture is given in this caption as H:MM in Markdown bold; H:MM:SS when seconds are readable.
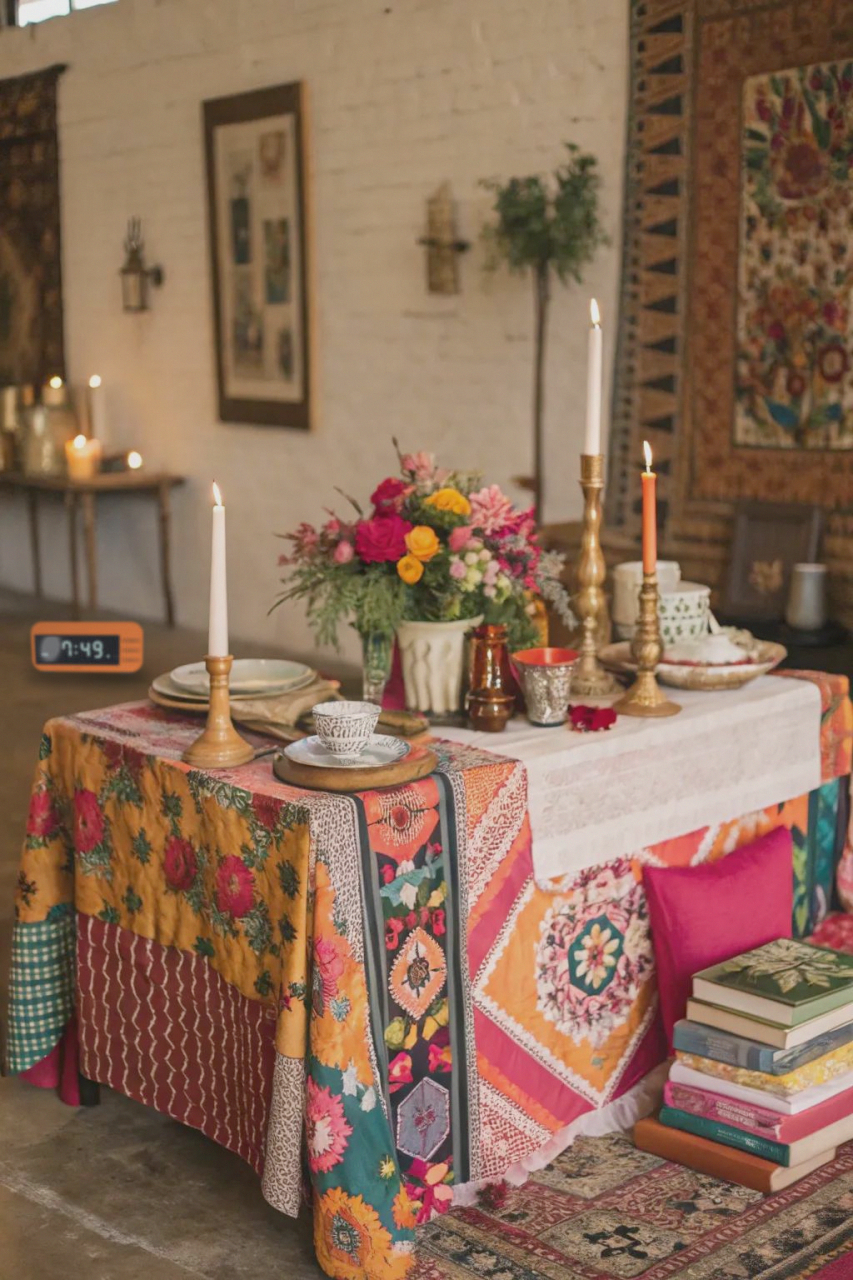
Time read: **7:49**
